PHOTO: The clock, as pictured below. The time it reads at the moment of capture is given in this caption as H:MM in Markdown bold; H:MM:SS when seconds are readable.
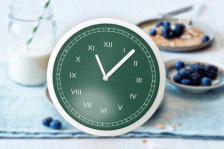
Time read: **11:07**
